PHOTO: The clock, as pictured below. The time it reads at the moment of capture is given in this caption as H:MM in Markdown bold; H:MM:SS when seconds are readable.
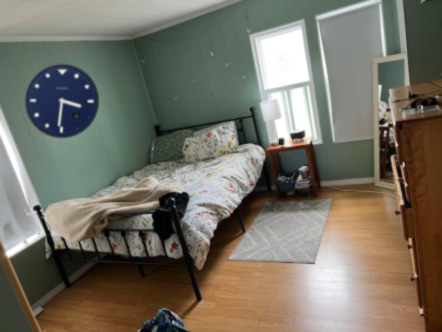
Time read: **3:31**
